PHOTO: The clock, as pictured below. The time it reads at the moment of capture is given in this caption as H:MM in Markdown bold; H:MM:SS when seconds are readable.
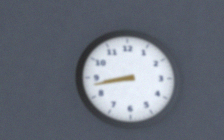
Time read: **8:43**
